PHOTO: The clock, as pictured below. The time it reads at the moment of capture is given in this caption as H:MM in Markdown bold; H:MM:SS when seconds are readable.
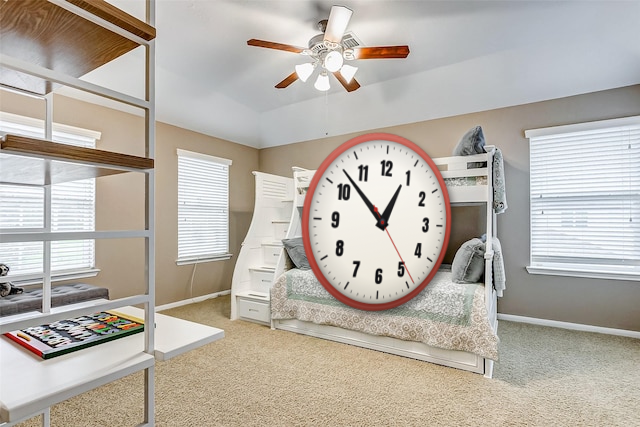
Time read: **12:52:24**
